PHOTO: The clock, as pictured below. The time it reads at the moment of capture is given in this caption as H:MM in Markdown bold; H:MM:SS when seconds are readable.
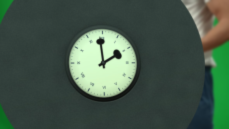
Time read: **1:59**
